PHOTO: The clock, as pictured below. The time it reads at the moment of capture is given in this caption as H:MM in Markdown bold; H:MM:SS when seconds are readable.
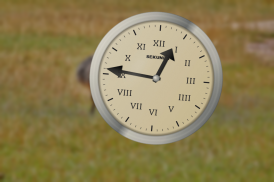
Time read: **12:46**
